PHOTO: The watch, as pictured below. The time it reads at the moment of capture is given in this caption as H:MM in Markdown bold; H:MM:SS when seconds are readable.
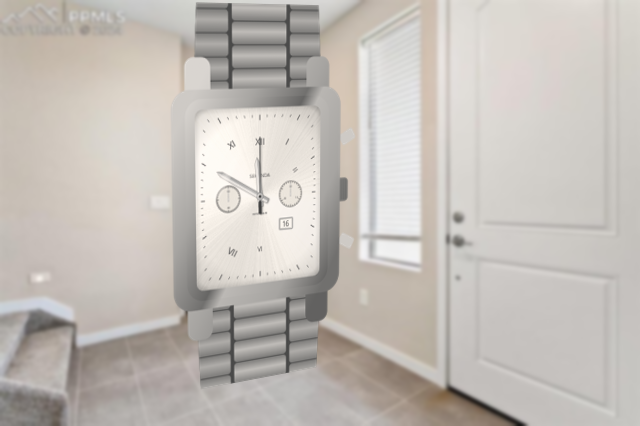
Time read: **11:50**
